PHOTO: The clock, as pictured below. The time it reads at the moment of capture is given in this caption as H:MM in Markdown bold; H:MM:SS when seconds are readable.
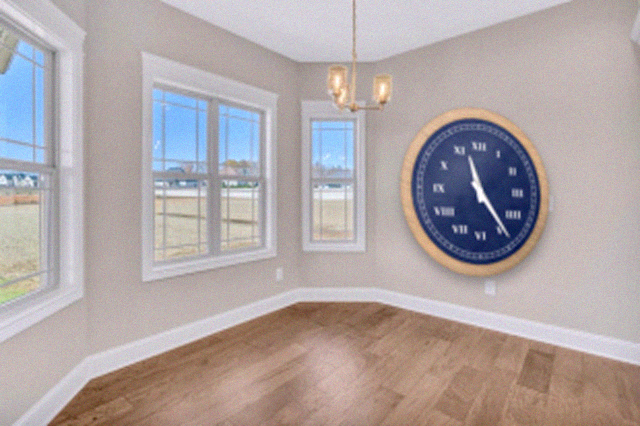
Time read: **11:24**
